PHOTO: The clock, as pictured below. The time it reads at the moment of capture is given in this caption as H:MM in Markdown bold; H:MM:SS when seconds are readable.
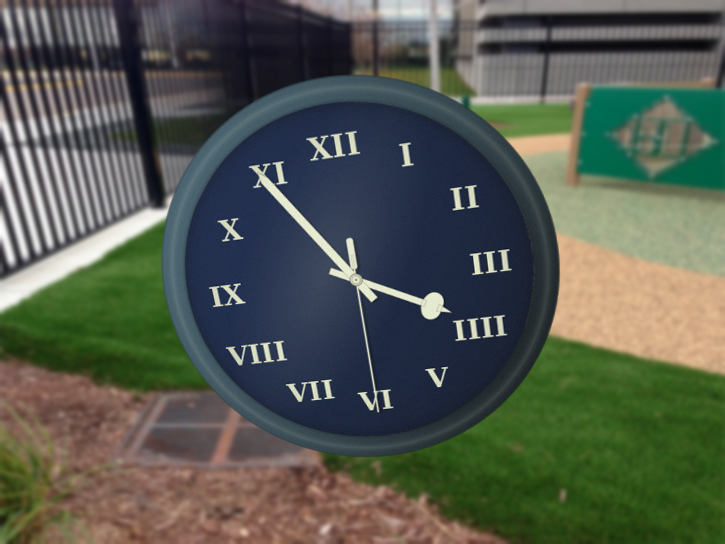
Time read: **3:54:30**
